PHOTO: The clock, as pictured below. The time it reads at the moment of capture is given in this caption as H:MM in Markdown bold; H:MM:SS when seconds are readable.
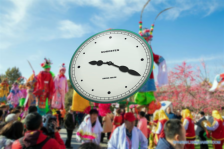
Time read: **9:20**
